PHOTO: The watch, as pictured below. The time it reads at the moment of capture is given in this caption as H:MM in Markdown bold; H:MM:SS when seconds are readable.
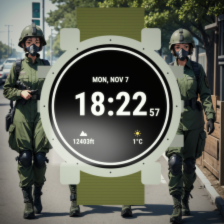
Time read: **18:22:57**
